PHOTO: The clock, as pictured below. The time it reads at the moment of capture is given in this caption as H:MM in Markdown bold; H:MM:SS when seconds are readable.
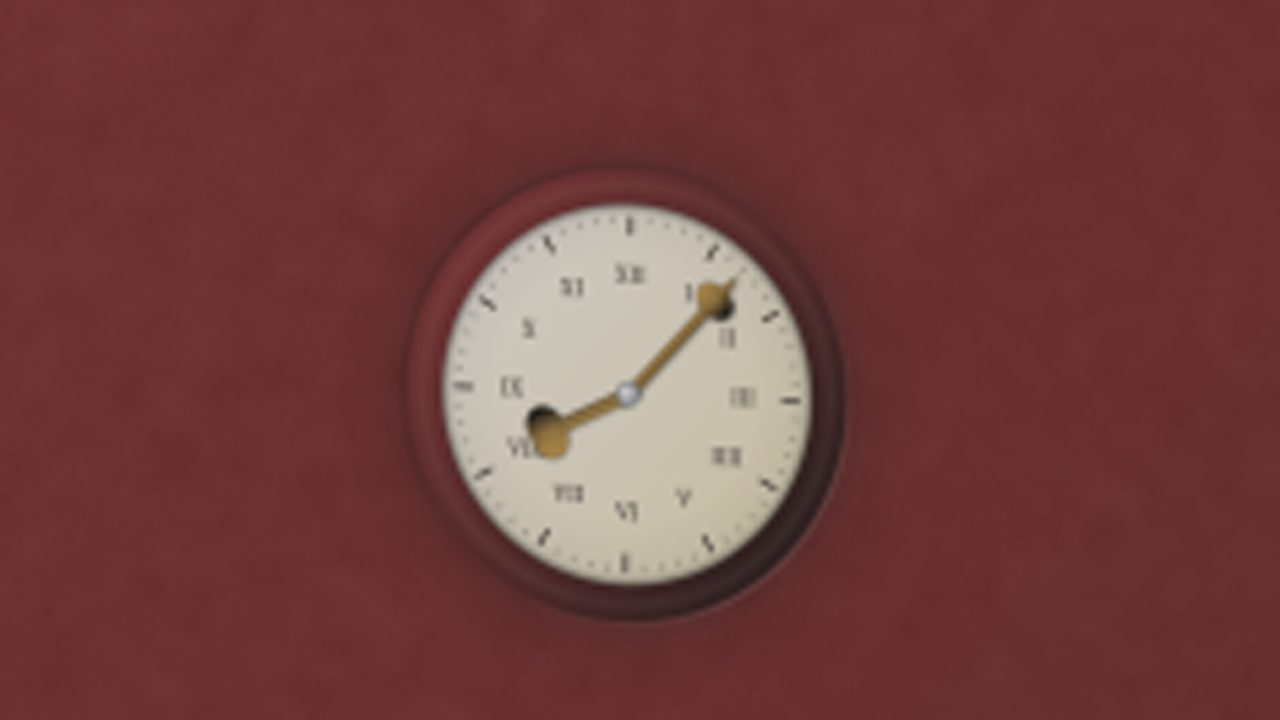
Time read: **8:07**
